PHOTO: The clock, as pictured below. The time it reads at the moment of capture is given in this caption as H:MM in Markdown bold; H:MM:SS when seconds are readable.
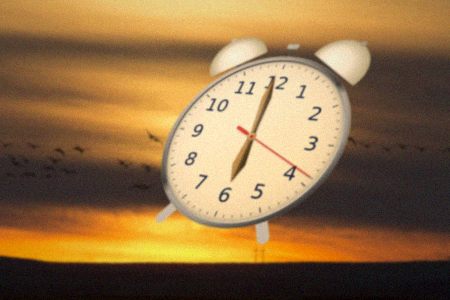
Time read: **5:59:19**
